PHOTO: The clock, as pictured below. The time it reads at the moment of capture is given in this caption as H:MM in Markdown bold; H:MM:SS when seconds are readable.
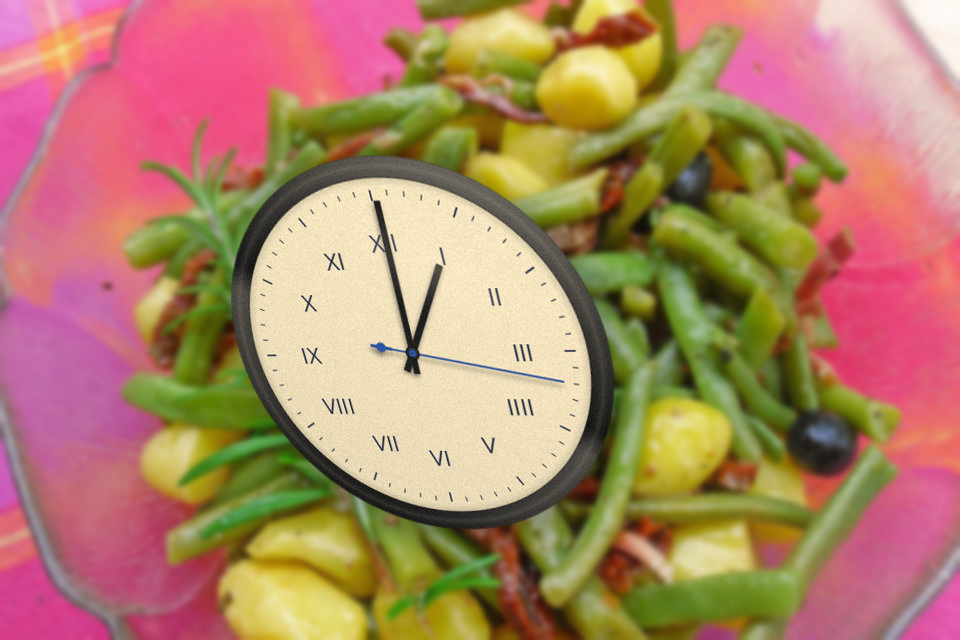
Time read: **1:00:17**
